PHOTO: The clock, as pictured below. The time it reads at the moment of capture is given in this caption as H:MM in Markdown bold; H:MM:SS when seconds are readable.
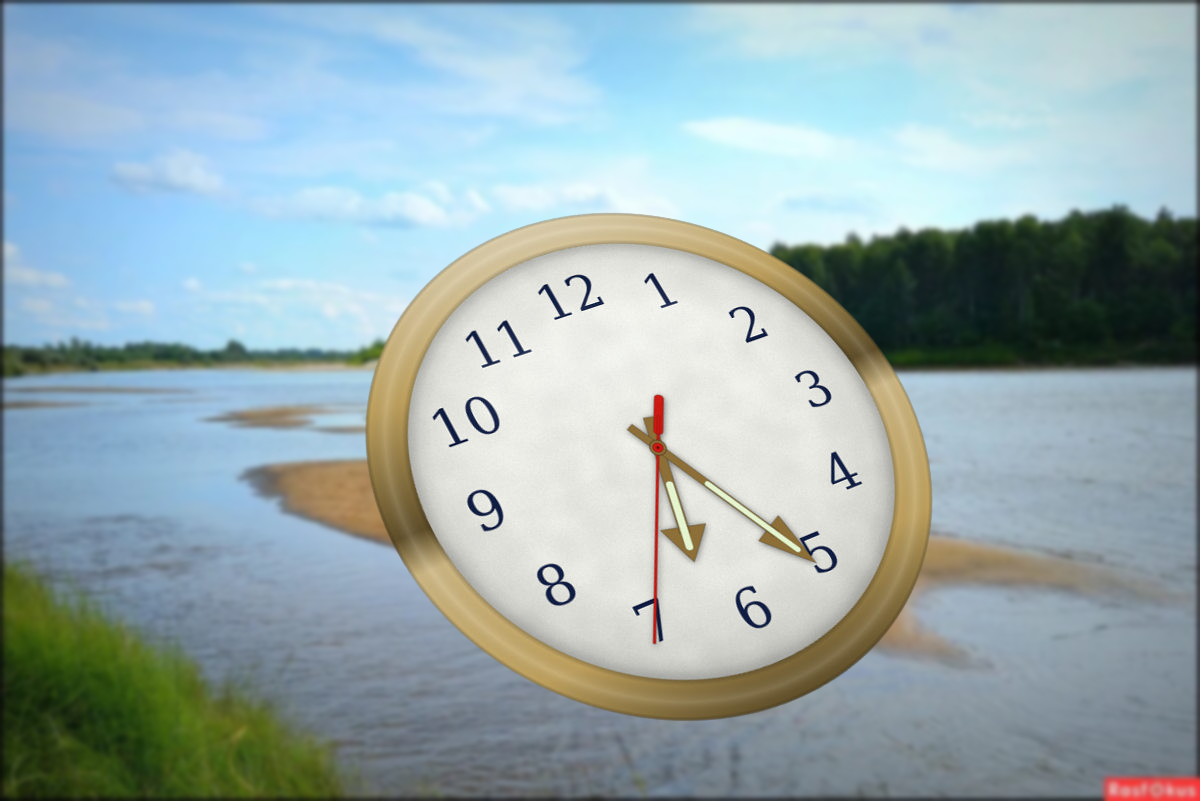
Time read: **6:25:35**
